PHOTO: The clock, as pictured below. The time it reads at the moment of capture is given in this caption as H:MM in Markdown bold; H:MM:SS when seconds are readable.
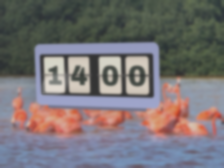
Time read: **14:00**
